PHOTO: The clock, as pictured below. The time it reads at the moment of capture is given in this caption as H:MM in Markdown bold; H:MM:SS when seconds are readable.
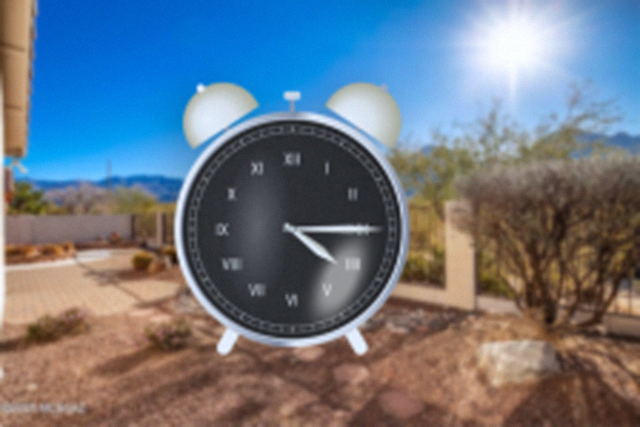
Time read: **4:15**
